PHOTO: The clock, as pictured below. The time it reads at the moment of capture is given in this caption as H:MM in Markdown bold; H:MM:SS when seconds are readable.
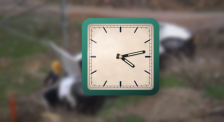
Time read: **4:13**
